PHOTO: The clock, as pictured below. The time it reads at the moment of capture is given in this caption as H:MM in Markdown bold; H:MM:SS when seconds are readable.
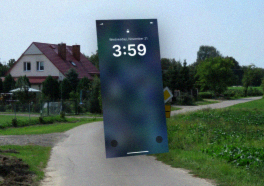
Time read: **3:59**
